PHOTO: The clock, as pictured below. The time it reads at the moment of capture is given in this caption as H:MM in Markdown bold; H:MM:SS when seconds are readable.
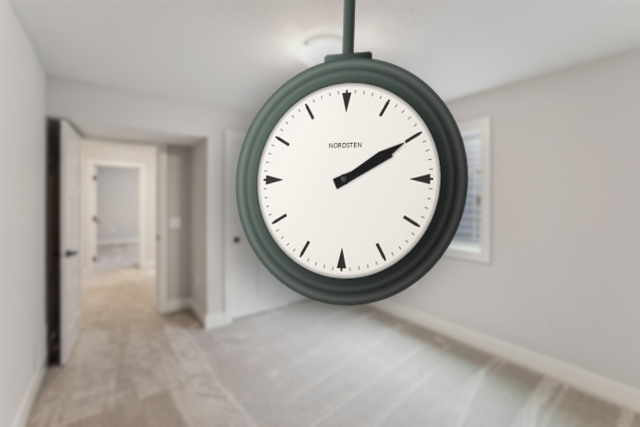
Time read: **2:10**
